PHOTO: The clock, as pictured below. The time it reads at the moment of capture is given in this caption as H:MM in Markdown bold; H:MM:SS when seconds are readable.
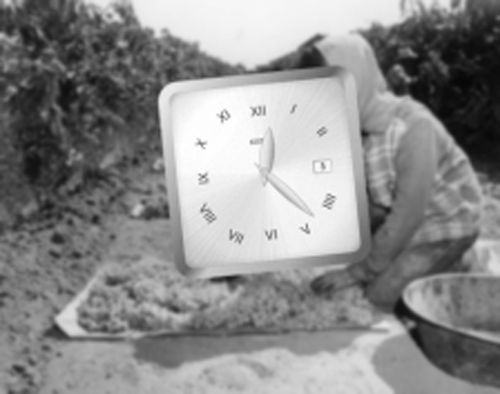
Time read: **12:23**
